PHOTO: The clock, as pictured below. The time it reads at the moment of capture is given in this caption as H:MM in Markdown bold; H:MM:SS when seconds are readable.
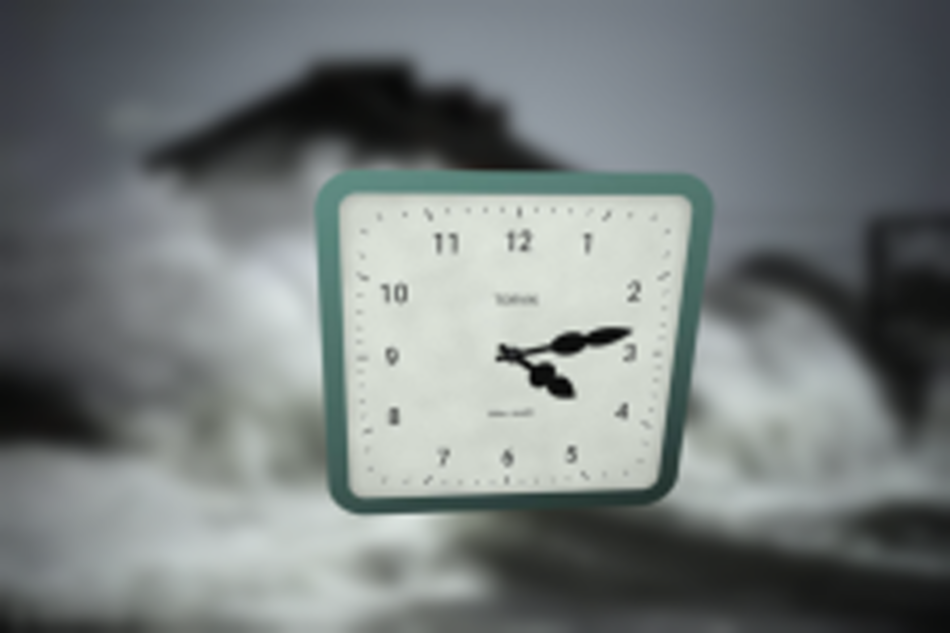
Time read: **4:13**
